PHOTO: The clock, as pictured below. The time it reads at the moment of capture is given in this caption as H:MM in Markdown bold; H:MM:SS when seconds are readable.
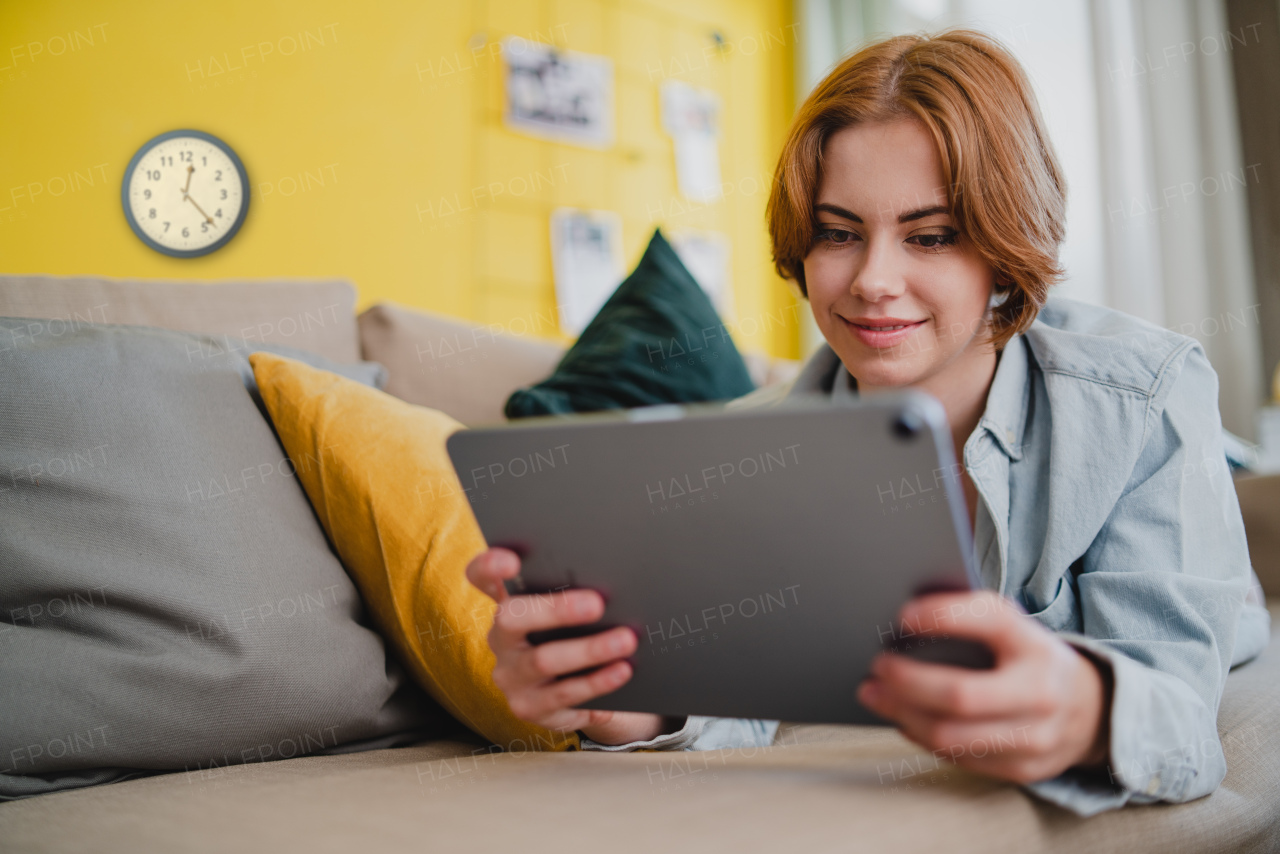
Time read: **12:23**
